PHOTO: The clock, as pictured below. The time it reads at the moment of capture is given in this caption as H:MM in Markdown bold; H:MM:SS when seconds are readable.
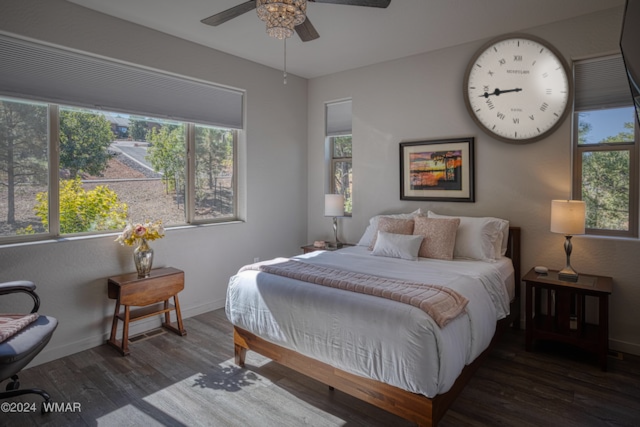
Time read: **8:43**
